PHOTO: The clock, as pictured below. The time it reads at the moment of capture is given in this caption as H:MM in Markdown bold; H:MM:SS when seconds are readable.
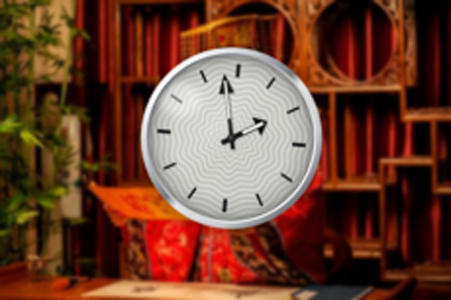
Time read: **1:58**
